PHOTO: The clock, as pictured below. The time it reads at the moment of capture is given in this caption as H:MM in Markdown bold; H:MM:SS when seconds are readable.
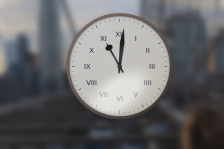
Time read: **11:01**
